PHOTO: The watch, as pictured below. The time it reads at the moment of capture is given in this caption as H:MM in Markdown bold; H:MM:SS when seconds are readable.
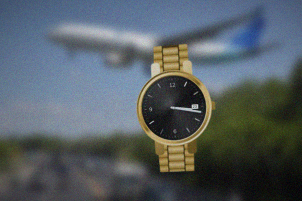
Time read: **3:17**
